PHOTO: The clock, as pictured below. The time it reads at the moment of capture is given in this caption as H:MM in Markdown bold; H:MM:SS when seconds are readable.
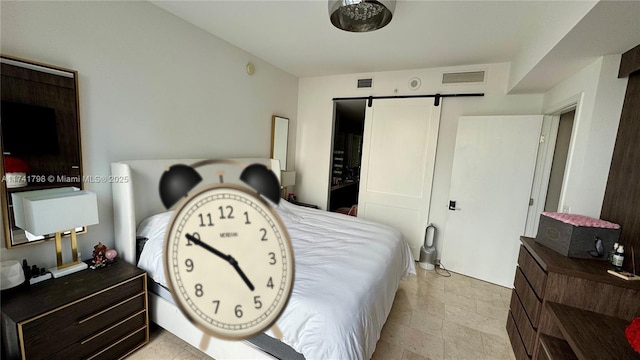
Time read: **4:50**
